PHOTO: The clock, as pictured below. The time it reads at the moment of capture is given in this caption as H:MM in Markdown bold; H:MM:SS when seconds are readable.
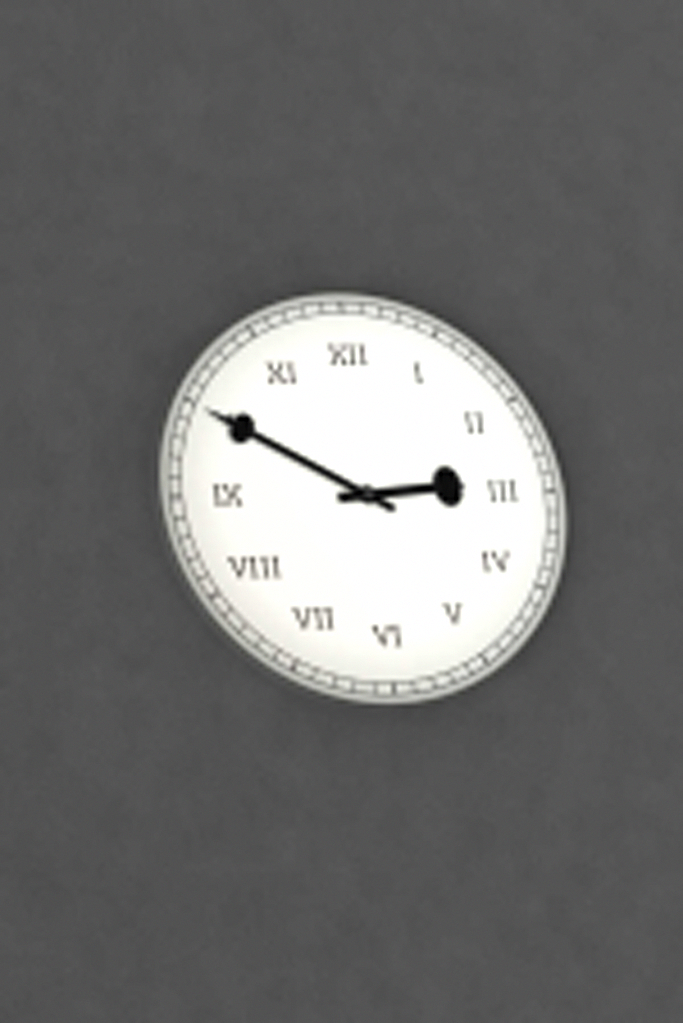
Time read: **2:50**
